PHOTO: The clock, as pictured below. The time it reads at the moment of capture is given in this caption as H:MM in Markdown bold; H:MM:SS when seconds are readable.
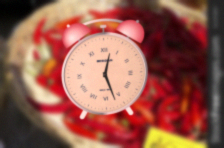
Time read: **12:27**
